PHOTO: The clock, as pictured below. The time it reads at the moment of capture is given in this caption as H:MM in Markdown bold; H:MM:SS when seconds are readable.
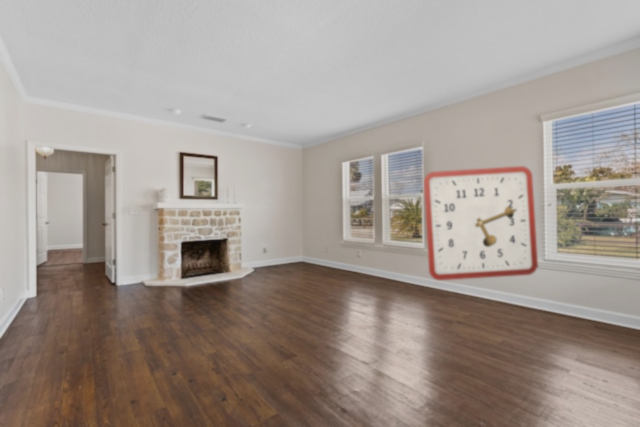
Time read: **5:12**
